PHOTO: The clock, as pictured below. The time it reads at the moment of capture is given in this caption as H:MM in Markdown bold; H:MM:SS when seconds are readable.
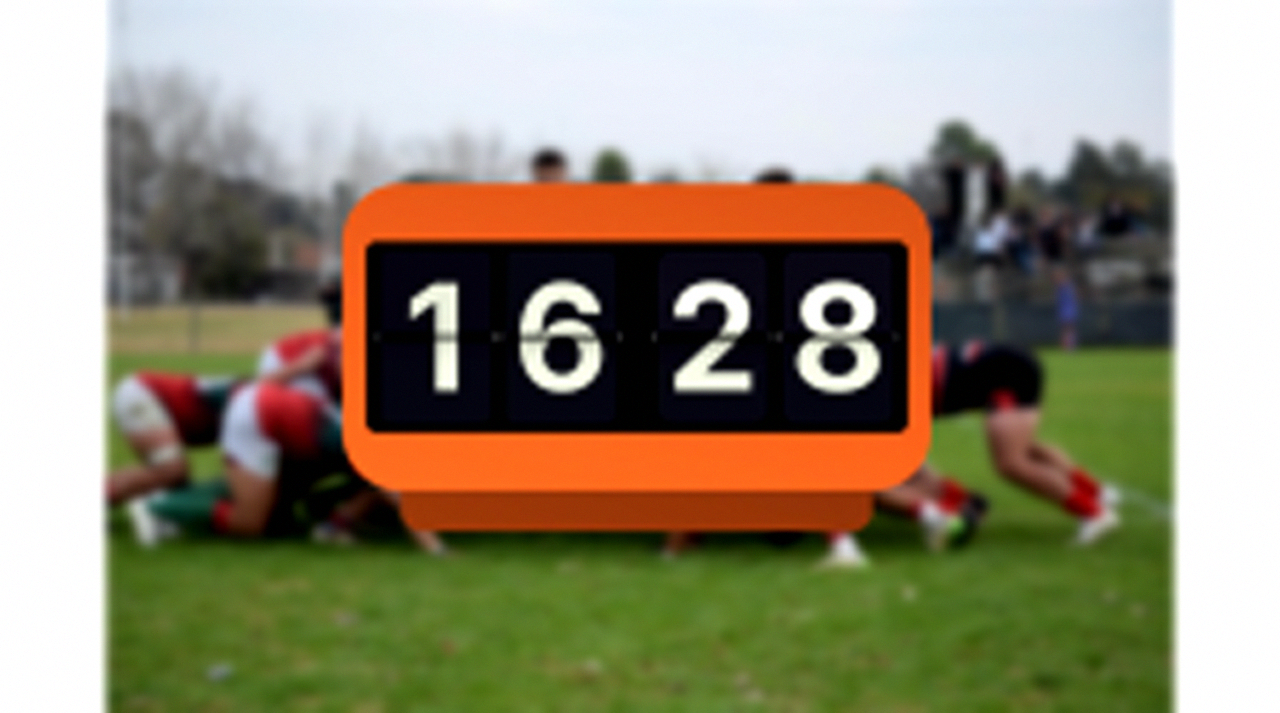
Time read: **16:28**
